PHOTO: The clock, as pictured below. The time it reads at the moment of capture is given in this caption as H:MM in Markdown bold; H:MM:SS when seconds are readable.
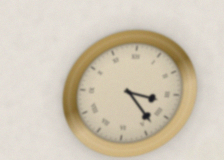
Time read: **3:23**
